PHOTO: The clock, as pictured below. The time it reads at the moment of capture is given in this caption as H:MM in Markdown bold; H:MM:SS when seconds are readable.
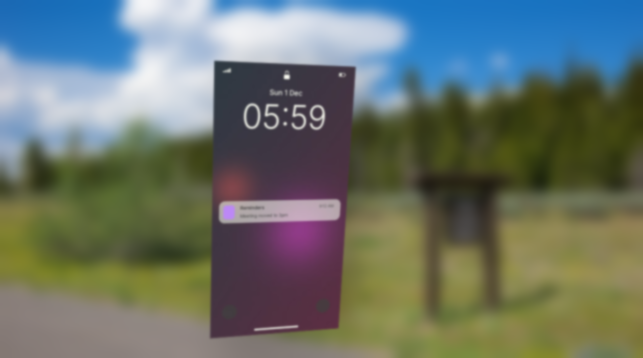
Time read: **5:59**
